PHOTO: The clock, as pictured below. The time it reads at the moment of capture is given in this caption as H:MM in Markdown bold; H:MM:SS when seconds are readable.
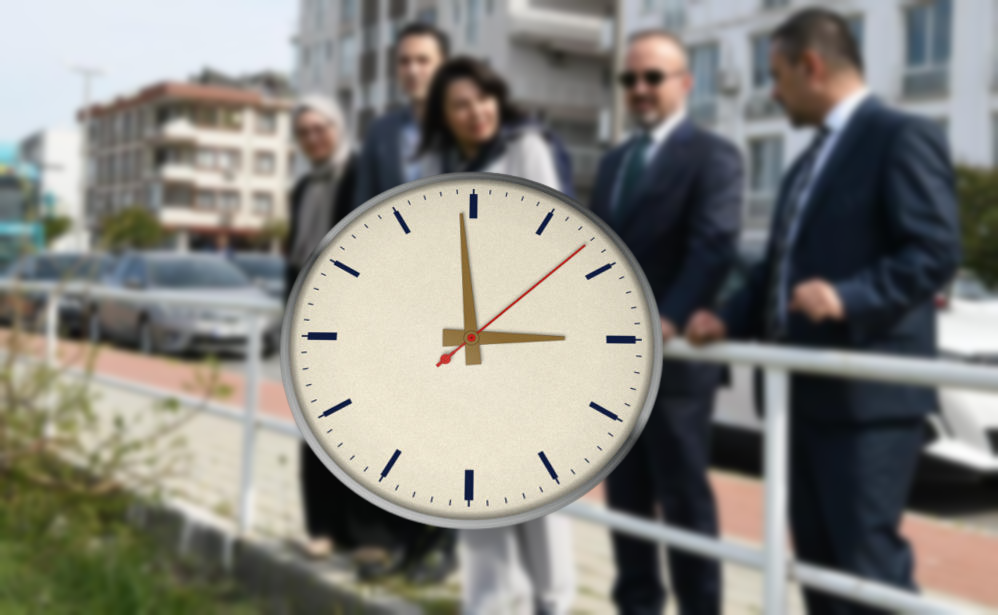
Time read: **2:59:08**
